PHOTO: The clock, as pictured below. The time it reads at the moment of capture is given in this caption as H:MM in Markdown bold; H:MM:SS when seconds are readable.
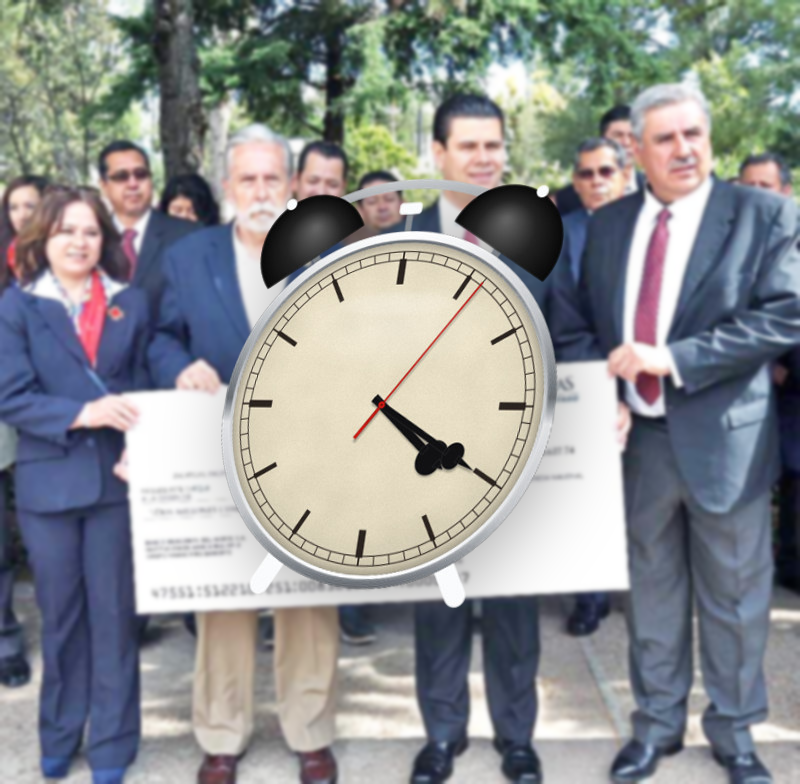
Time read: **4:20:06**
